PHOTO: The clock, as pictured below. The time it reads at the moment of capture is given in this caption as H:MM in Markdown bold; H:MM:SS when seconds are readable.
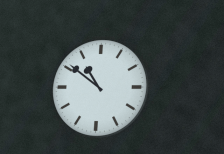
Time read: **10:51**
